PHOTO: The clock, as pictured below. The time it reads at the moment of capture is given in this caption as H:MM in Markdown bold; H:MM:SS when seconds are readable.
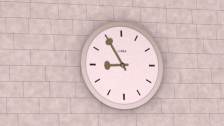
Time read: **8:55**
